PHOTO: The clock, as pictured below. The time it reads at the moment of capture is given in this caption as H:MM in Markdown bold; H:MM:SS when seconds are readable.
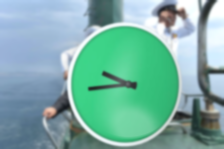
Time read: **9:44**
